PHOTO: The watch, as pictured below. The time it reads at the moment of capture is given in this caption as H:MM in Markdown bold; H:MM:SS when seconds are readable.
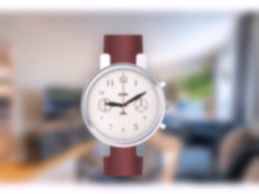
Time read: **9:10**
